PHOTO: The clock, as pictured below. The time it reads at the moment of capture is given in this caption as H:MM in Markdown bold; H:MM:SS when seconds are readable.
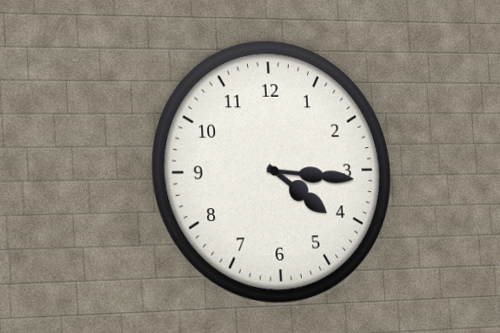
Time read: **4:16**
